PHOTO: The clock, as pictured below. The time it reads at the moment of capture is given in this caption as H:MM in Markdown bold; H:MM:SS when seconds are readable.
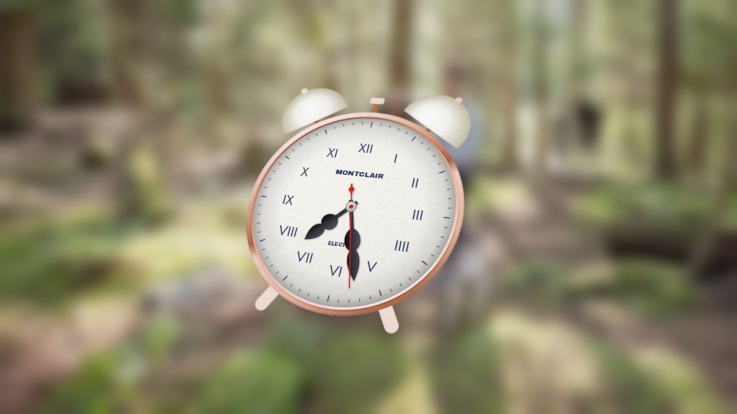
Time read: **7:27:28**
